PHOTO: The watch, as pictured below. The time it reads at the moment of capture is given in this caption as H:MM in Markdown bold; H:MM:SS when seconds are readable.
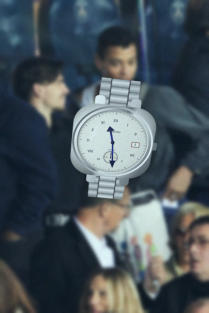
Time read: **11:29**
